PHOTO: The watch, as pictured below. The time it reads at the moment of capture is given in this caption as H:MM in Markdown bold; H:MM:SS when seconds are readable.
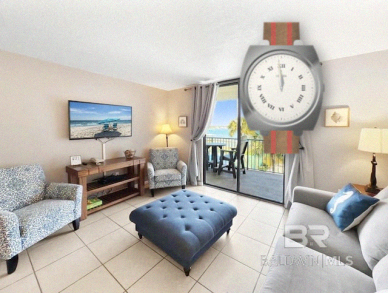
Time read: **11:59**
